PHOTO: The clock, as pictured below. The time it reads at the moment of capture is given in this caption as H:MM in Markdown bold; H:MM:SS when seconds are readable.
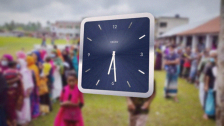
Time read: **6:29**
